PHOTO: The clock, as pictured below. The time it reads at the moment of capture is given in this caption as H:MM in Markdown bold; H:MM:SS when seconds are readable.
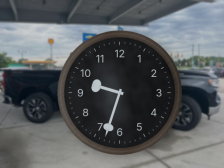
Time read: **9:33**
